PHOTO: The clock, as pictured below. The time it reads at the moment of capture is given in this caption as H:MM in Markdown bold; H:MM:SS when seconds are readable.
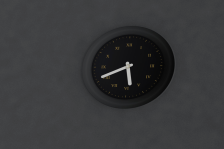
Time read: **5:41**
